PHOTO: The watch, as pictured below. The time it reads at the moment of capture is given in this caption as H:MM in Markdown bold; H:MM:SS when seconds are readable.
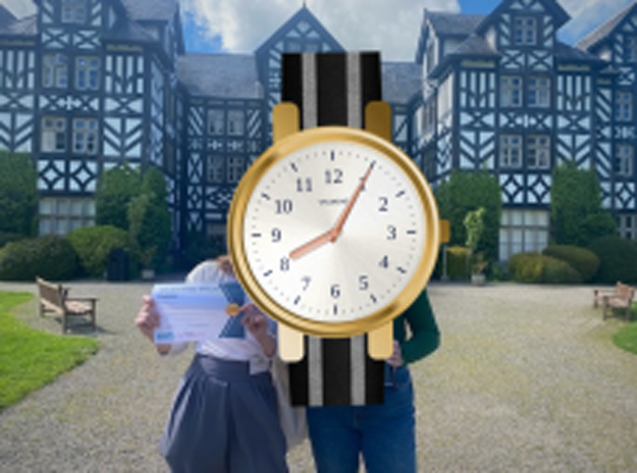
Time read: **8:05**
